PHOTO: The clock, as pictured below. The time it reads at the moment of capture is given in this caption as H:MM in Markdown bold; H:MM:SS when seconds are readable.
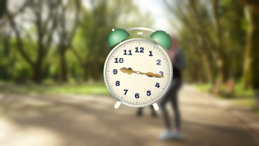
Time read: **9:16**
